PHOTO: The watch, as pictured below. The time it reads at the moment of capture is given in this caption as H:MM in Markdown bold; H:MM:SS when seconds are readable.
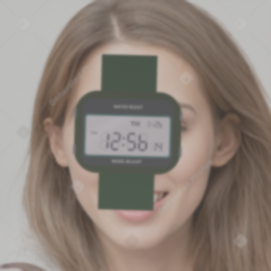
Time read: **12:56**
